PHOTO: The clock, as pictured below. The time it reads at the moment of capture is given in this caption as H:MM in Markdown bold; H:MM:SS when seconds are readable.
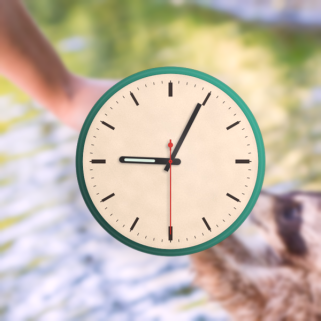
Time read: **9:04:30**
